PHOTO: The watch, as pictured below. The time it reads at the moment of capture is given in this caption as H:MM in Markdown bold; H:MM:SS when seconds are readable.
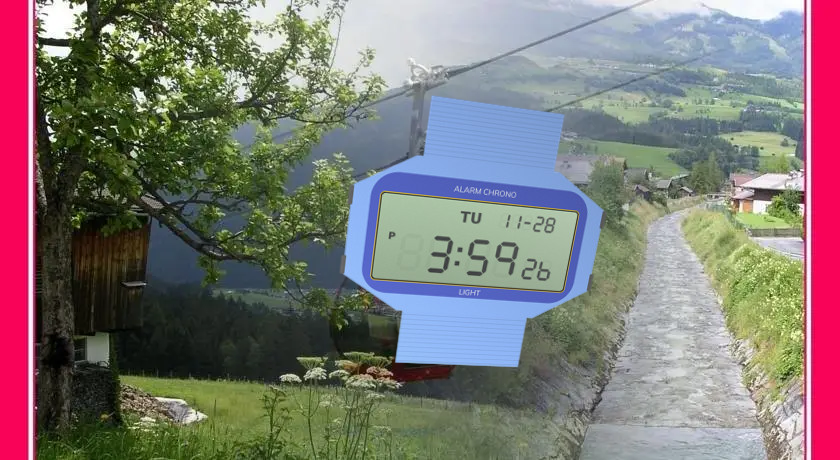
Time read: **3:59:26**
